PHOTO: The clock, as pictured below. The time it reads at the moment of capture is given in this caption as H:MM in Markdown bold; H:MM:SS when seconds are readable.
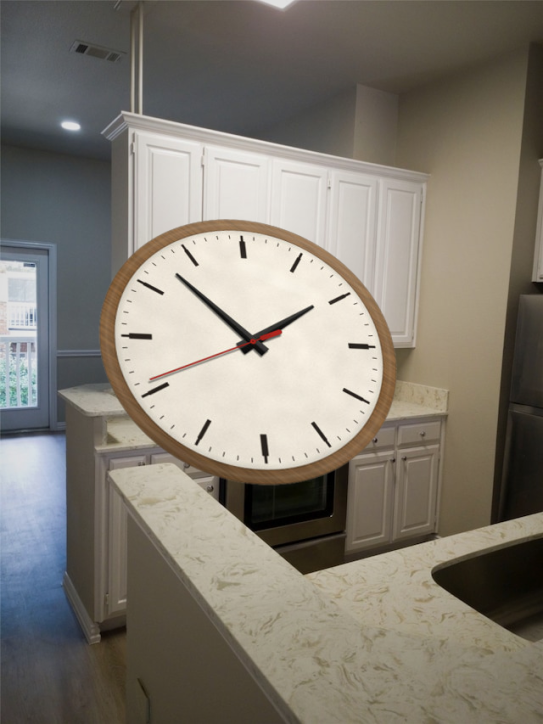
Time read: **1:52:41**
